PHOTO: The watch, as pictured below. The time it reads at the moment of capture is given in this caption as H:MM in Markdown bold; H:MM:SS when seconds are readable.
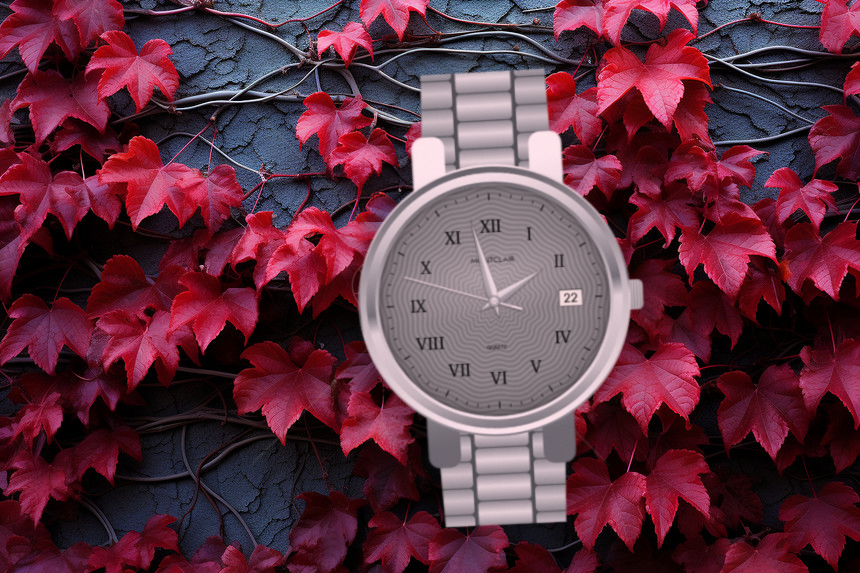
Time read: **1:57:48**
